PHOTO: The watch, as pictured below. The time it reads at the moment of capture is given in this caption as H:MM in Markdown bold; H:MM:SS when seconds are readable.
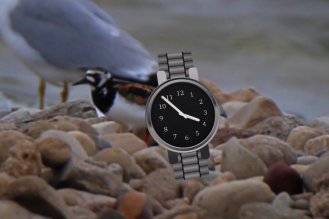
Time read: **3:53**
